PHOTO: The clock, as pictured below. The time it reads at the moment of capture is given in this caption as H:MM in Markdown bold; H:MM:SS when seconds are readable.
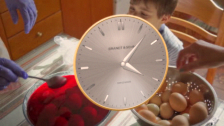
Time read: **4:07**
